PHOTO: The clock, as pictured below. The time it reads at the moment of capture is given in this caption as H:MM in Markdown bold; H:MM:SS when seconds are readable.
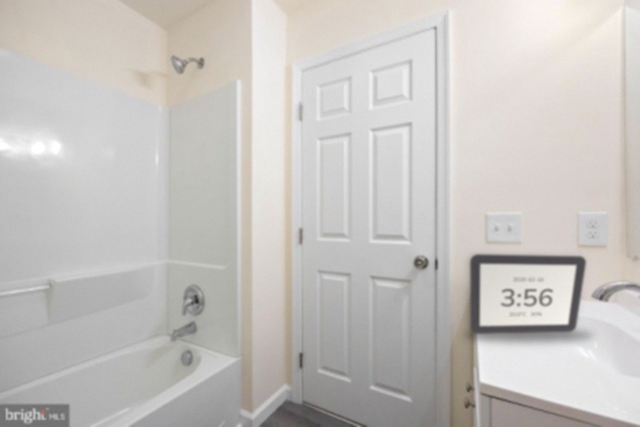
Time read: **3:56**
